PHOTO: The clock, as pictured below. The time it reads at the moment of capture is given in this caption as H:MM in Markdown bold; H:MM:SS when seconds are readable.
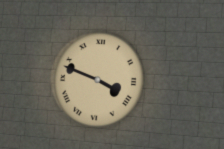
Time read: **3:48**
